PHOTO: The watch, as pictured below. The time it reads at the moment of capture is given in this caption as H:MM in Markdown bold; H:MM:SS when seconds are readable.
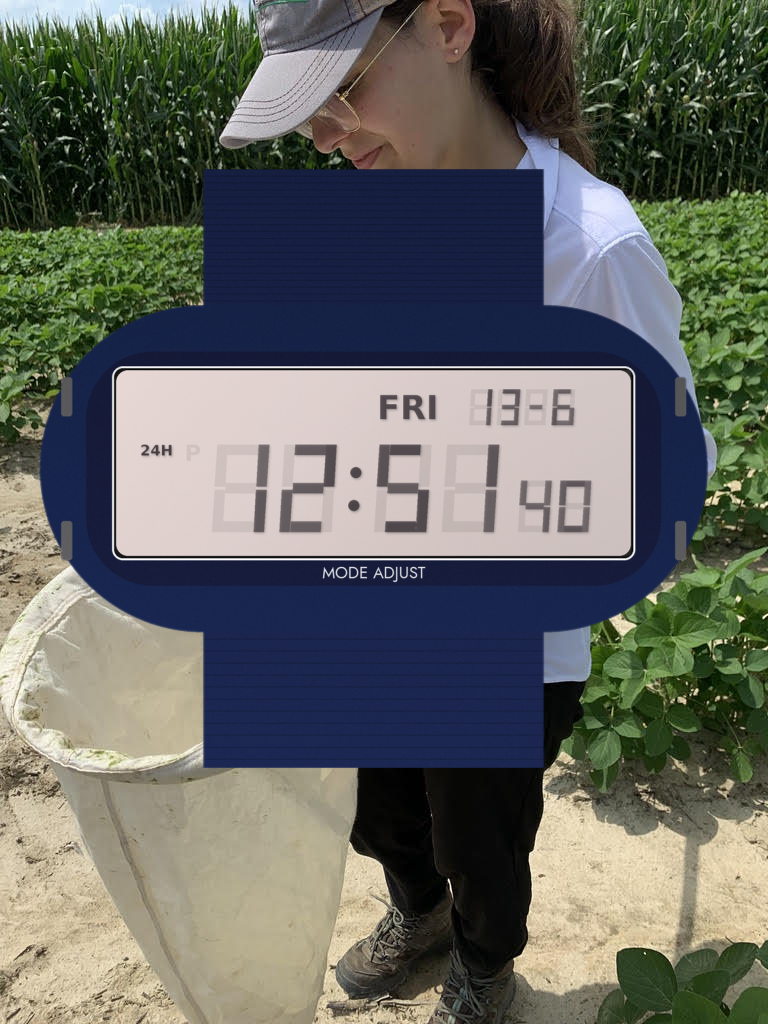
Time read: **12:51:40**
